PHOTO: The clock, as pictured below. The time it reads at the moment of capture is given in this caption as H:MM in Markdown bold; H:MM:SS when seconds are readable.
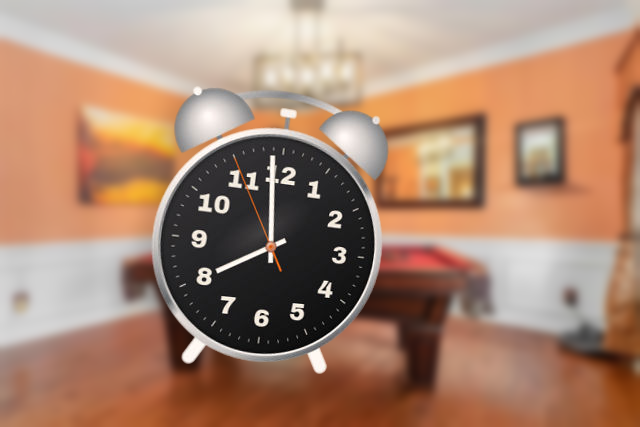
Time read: **7:58:55**
